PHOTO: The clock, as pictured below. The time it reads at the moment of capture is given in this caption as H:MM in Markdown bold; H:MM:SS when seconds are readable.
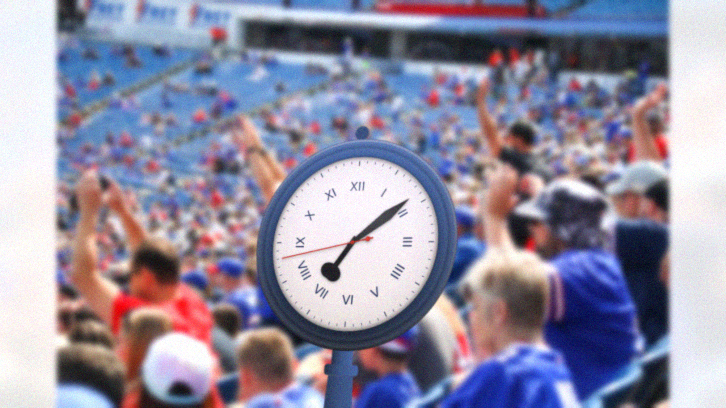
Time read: **7:08:43**
